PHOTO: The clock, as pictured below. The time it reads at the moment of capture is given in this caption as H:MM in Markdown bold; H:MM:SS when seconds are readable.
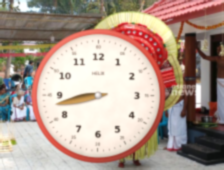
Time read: **8:43**
